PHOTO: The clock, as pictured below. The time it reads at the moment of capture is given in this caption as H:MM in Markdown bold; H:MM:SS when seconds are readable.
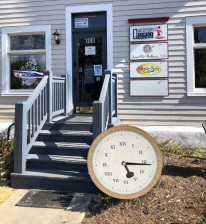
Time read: **5:16**
